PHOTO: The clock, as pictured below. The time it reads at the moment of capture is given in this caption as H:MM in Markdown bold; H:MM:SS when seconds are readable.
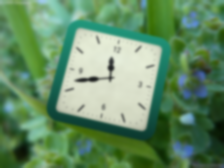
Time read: **11:42**
